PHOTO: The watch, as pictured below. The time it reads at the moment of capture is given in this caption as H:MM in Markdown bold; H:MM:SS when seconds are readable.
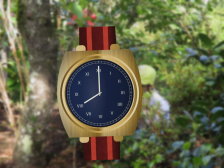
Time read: **8:00**
